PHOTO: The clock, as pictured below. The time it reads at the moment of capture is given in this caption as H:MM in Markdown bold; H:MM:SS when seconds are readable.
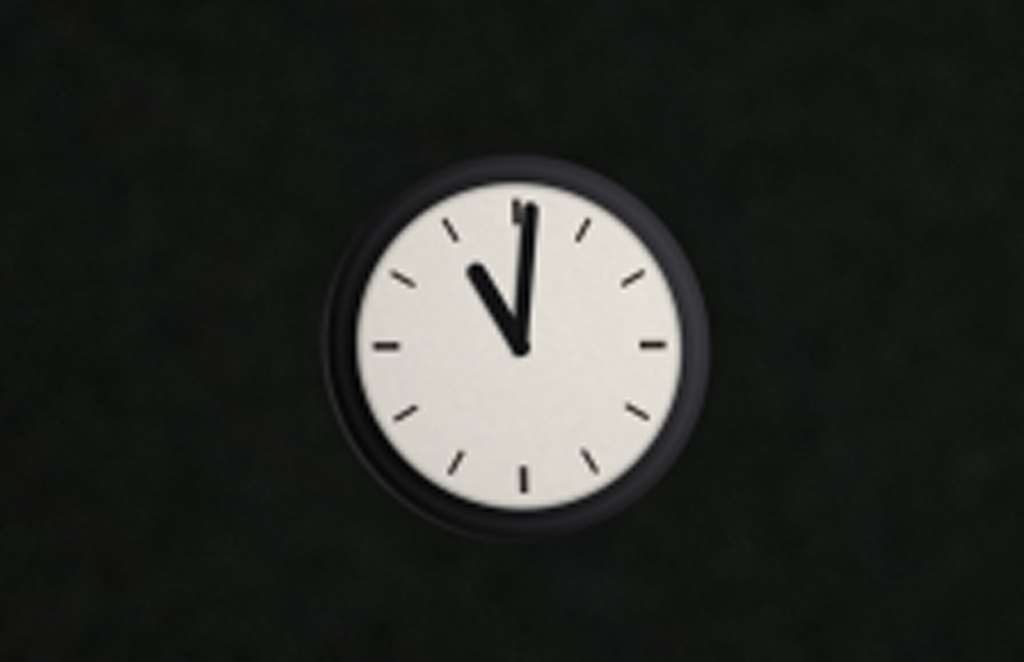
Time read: **11:01**
